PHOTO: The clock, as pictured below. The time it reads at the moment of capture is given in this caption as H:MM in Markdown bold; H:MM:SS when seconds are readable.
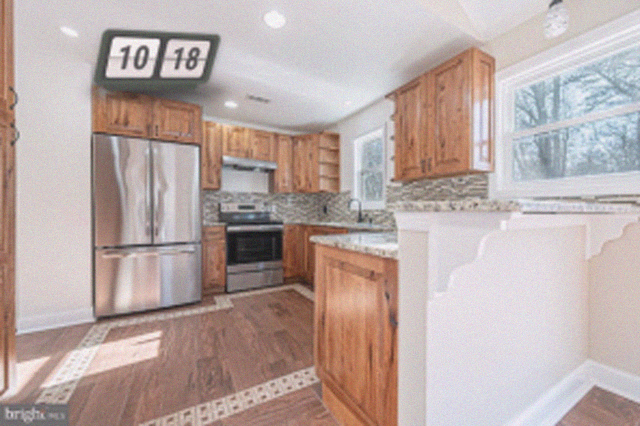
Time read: **10:18**
